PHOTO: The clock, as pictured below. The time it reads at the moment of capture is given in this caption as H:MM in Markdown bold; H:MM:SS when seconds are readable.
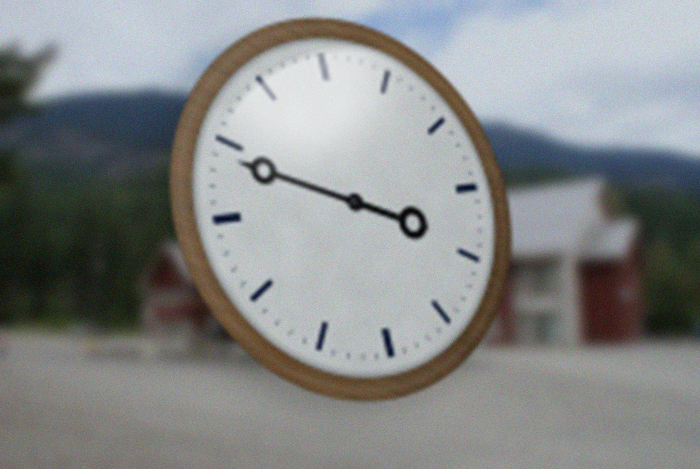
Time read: **3:49**
